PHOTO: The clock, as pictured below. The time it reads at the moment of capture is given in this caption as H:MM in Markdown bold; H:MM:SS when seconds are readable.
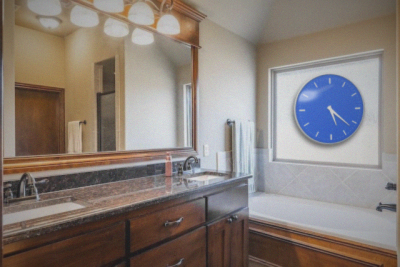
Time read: **5:22**
